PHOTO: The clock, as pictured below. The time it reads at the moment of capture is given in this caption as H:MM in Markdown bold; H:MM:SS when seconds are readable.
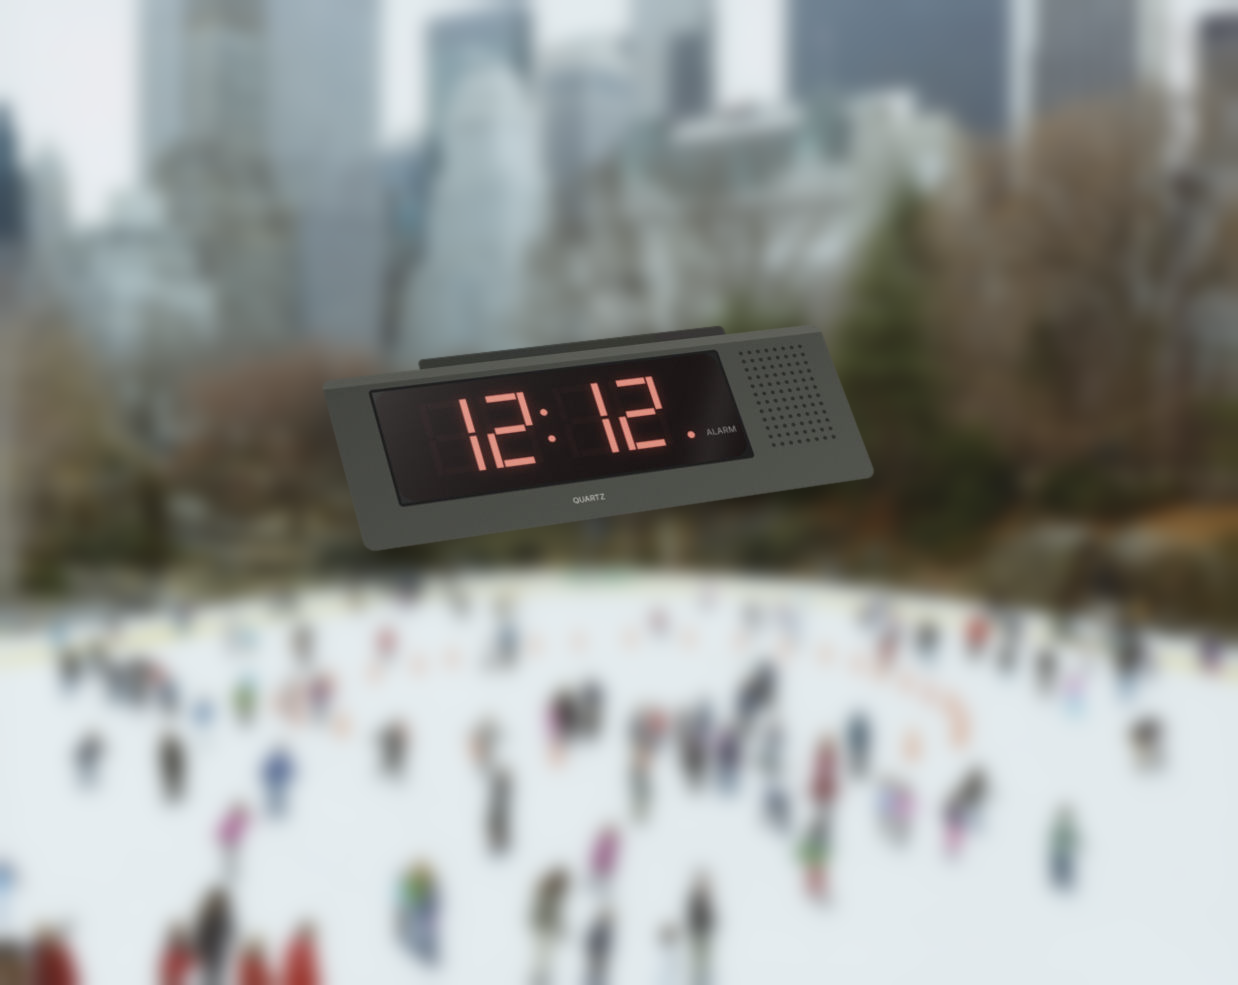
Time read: **12:12**
